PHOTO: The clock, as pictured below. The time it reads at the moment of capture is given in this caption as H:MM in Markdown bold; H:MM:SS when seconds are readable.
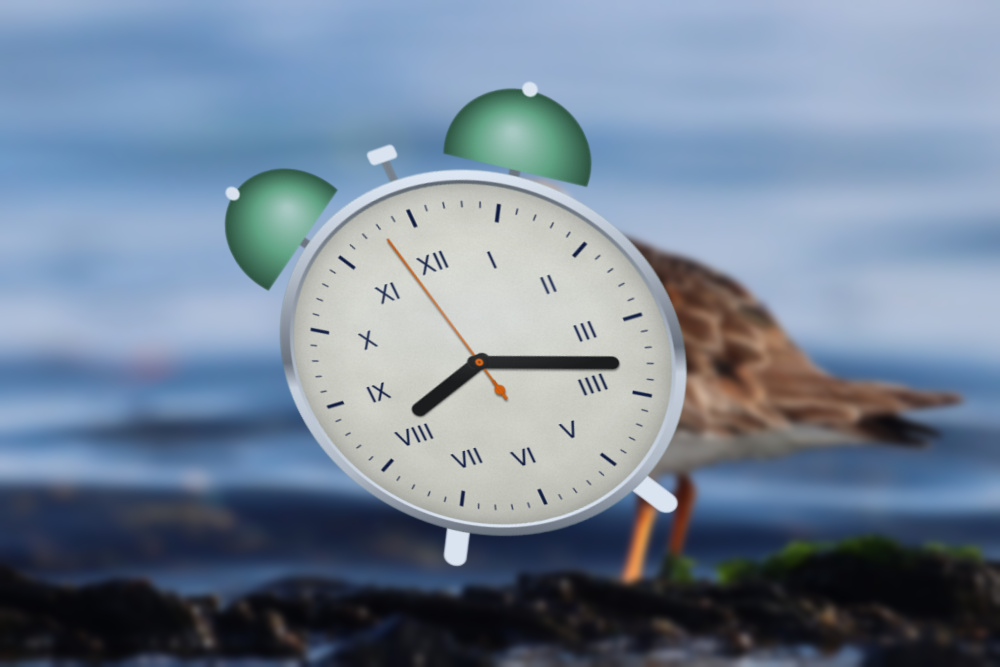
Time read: **8:17:58**
